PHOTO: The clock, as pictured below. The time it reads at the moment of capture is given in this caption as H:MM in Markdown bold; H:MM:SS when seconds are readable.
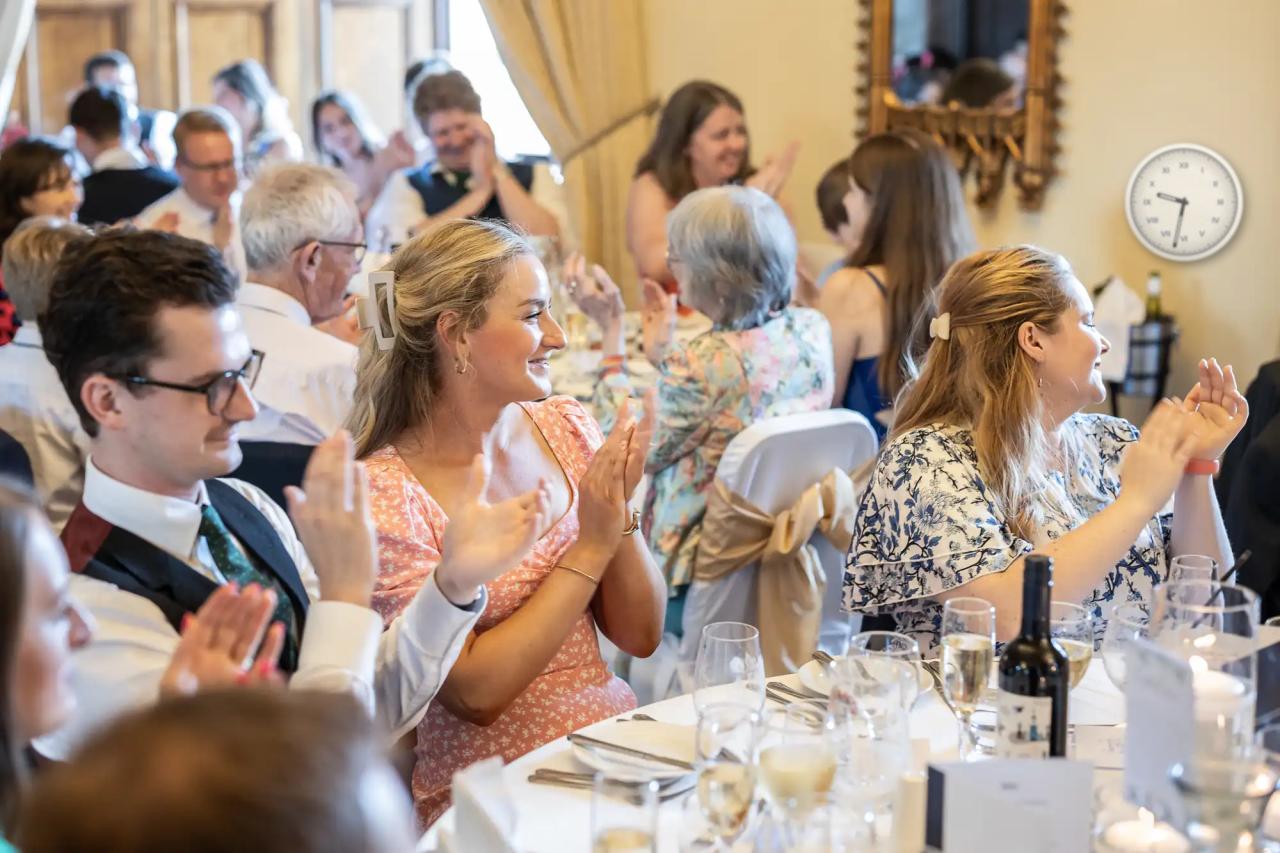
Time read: **9:32**
